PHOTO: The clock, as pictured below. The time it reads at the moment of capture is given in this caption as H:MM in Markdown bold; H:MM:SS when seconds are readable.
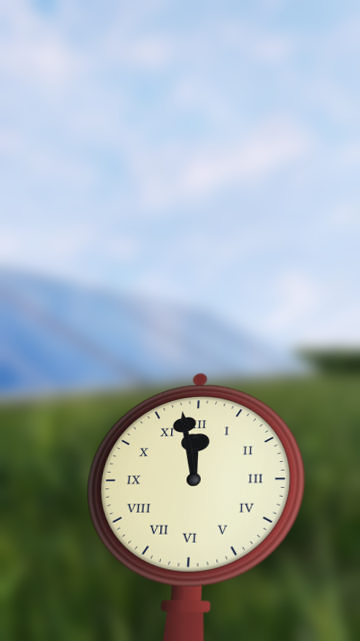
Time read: **11:58**
